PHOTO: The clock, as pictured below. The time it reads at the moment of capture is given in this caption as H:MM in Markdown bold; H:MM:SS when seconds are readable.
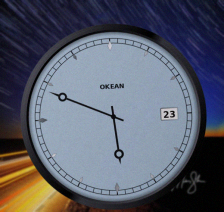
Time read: **5:49**
